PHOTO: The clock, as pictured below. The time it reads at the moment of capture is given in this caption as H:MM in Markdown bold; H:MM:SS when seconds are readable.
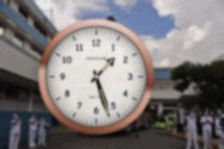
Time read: **1:27**
